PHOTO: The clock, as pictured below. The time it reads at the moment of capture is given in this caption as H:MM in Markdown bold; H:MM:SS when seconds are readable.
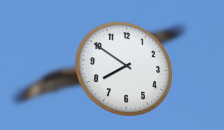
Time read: **7:50**
